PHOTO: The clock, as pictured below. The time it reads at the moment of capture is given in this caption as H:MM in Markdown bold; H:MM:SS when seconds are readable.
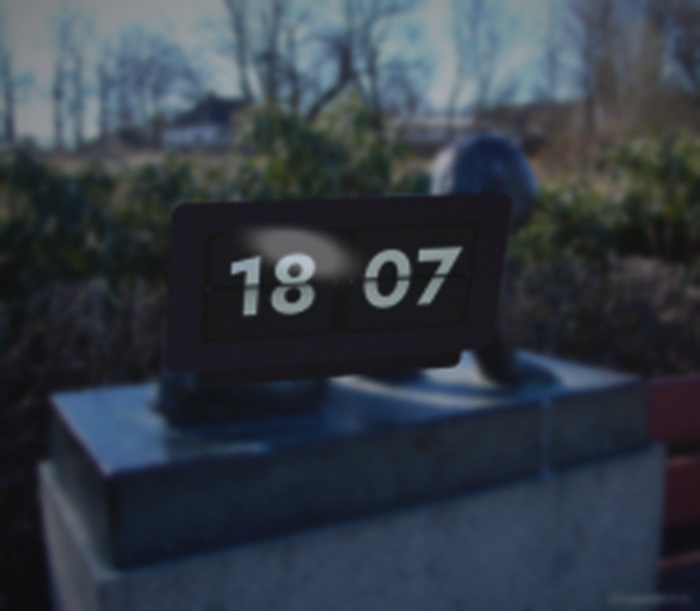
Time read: **18:07**
